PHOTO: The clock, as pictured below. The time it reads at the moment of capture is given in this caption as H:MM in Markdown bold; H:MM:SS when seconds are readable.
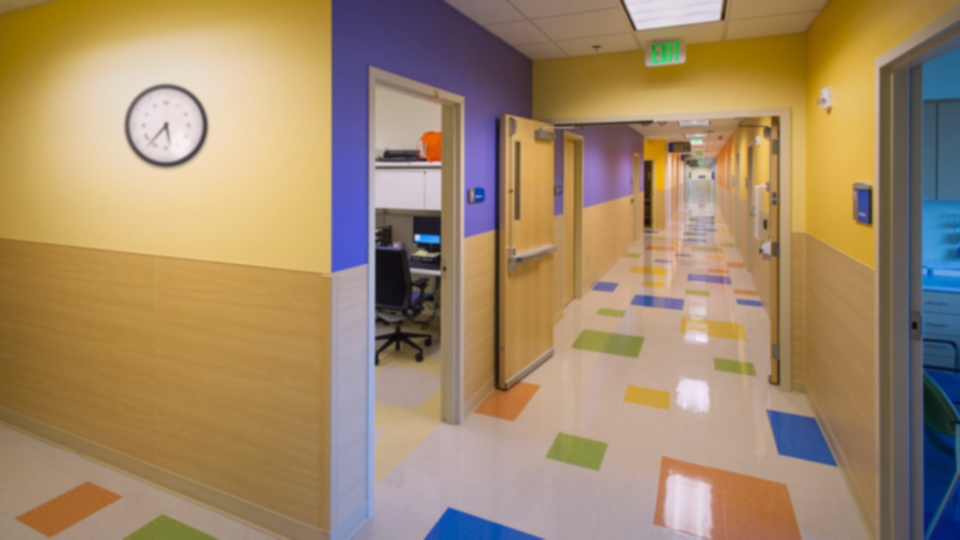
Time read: **5:37**
